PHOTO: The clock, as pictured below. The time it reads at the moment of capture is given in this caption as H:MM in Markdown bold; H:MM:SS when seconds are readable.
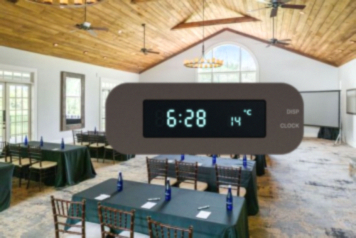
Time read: **6:28**
